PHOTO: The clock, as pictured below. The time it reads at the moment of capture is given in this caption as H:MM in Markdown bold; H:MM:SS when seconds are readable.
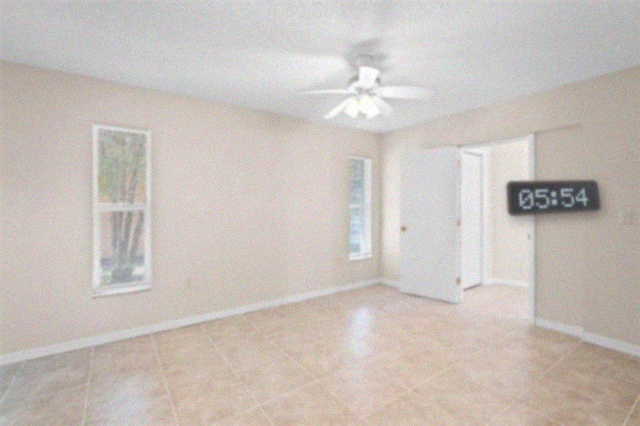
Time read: **5:54**
